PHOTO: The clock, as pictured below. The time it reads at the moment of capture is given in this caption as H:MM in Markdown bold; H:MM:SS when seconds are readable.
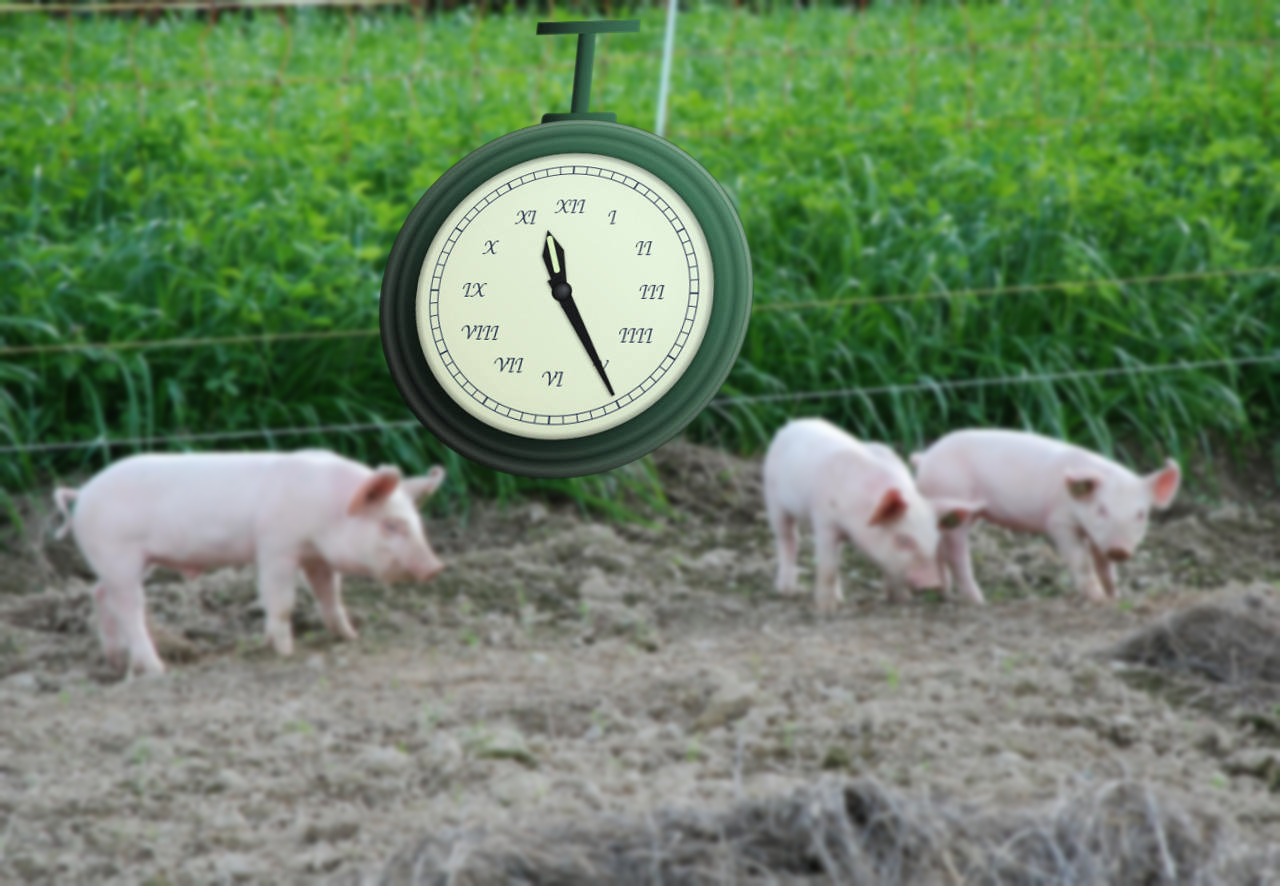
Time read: **11:25**
